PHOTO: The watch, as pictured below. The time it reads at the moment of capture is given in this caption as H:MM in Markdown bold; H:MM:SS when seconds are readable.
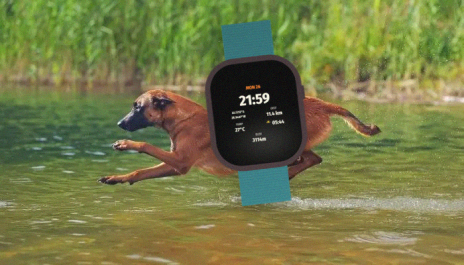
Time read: **21:59**
